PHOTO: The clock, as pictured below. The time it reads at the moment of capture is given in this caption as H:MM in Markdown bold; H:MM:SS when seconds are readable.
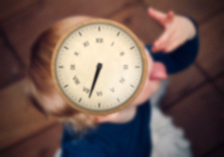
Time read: **6:33**
